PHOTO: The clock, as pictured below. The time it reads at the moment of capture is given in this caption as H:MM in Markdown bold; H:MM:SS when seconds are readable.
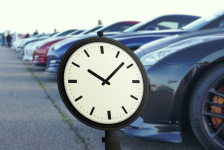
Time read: **10:08**
